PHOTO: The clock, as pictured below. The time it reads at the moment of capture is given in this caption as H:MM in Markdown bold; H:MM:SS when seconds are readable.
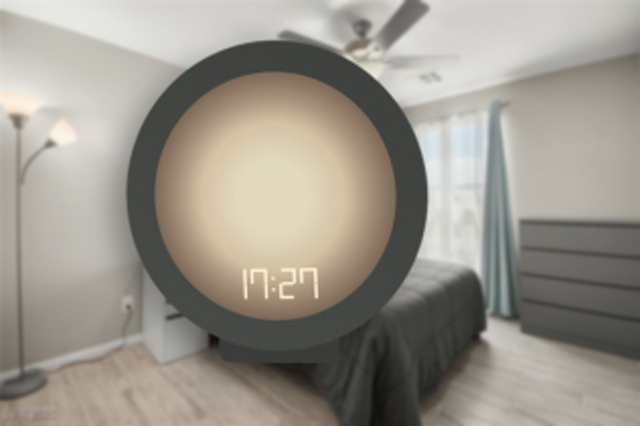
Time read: **17:27**
